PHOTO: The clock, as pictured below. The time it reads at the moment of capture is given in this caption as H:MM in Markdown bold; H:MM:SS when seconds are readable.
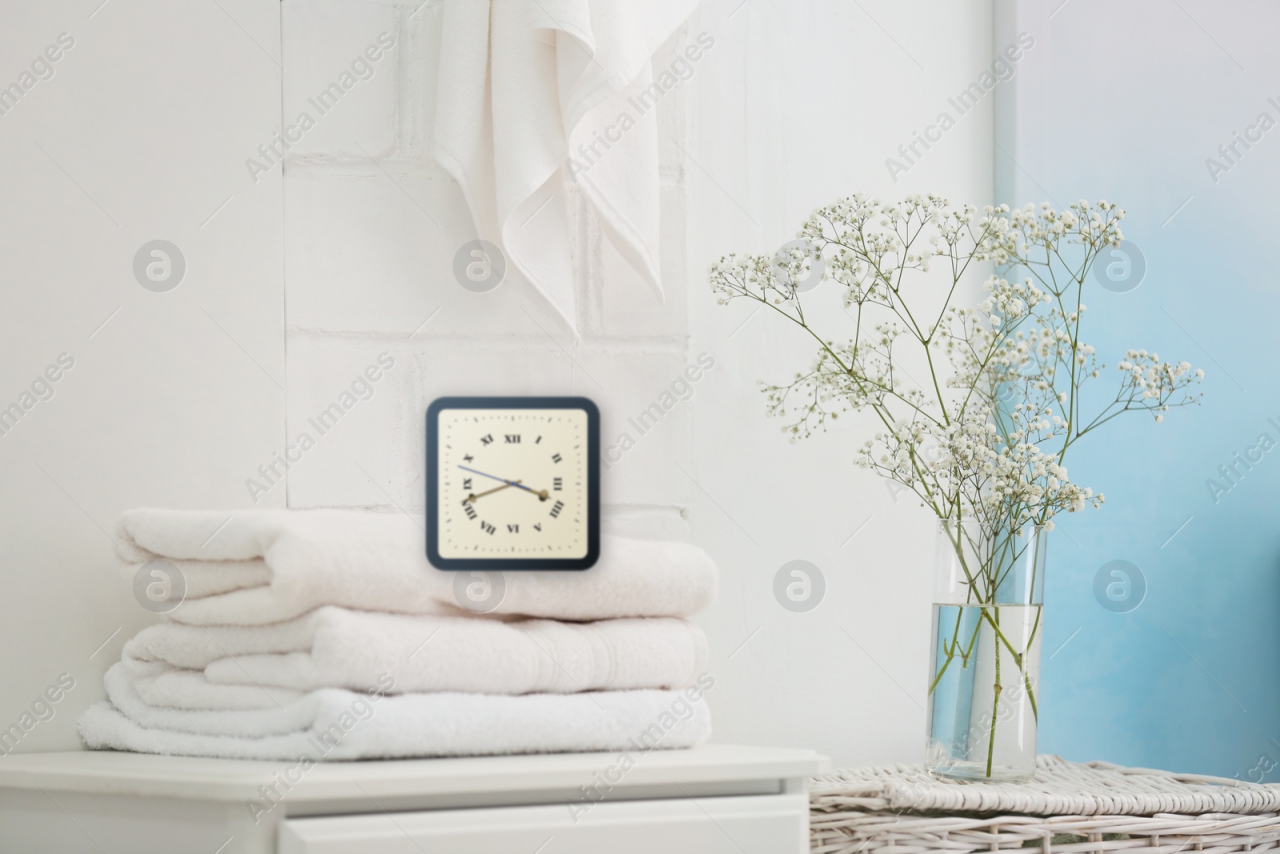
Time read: **3:41:48**
